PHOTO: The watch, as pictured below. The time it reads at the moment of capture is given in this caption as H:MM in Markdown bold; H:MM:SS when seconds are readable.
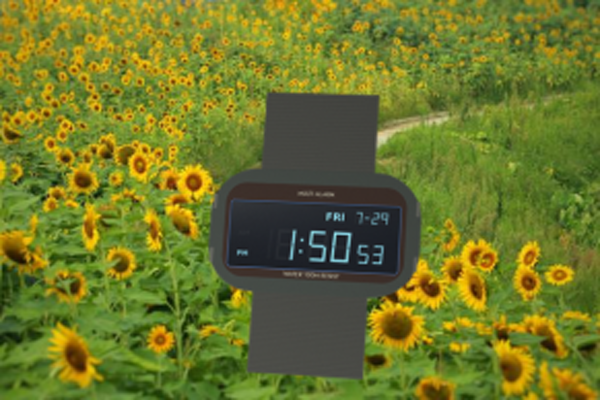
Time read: **1:50:53**
